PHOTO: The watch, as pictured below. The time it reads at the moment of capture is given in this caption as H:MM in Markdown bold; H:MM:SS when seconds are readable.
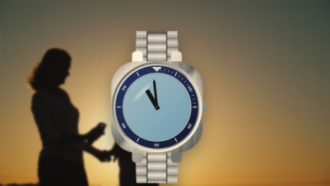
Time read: **10:59**
